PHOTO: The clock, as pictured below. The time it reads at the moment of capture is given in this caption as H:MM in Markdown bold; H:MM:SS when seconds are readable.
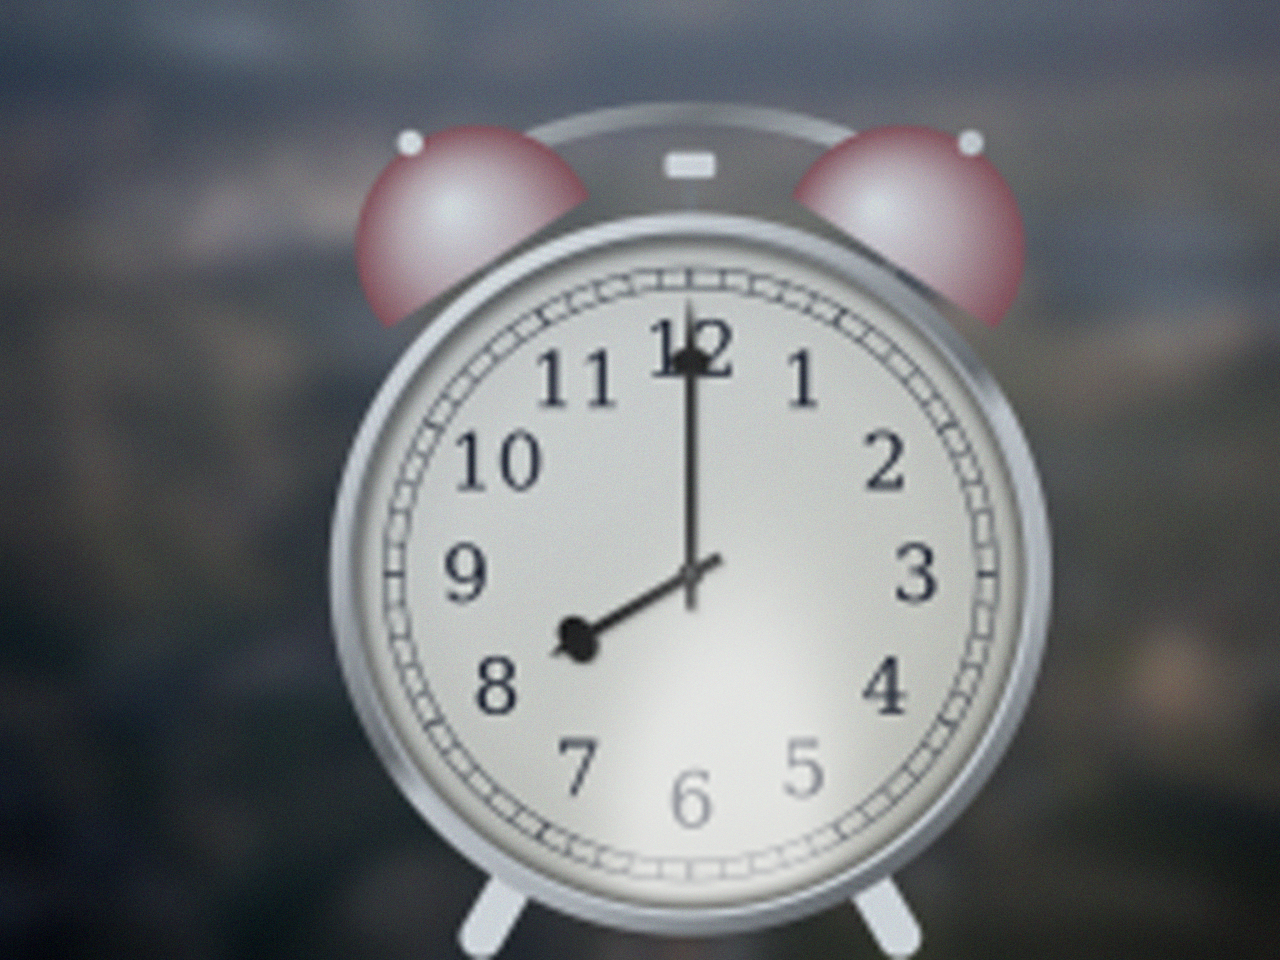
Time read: **8:00**
